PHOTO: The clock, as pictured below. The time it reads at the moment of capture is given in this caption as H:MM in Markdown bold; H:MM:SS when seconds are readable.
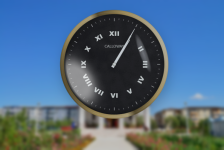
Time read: **1:05**
